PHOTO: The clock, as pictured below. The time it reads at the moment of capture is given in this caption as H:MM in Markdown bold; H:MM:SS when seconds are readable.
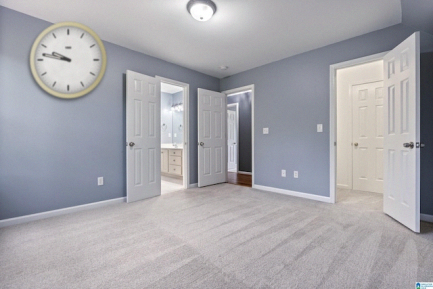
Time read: **9:47**
